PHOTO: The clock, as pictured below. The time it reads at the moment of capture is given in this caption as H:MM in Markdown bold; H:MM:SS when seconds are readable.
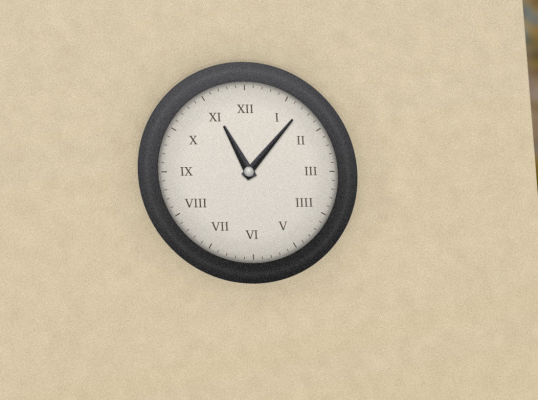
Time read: **11:07**
